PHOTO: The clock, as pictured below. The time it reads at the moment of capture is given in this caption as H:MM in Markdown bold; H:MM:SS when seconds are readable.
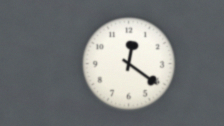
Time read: **12:21**
